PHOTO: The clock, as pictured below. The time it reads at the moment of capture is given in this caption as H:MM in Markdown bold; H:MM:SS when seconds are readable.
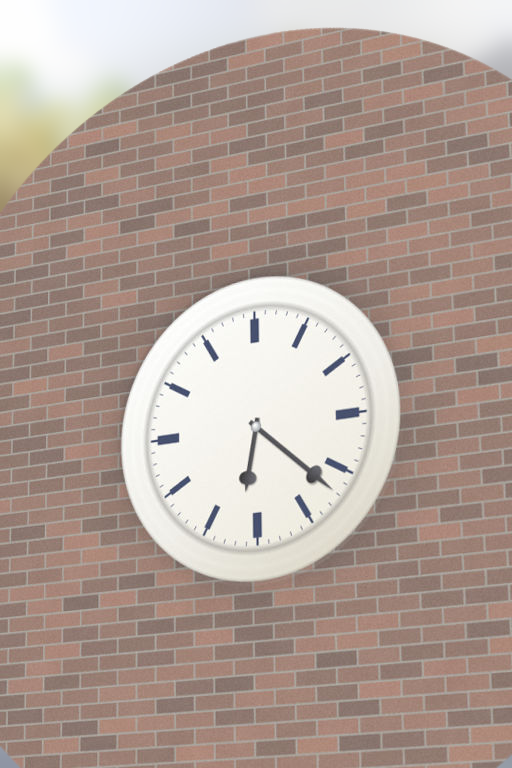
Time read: **6:22**
